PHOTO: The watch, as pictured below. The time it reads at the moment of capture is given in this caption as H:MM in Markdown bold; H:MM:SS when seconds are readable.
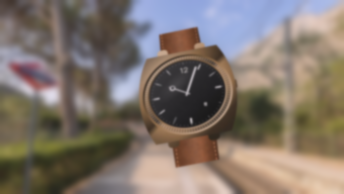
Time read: **10:04**
